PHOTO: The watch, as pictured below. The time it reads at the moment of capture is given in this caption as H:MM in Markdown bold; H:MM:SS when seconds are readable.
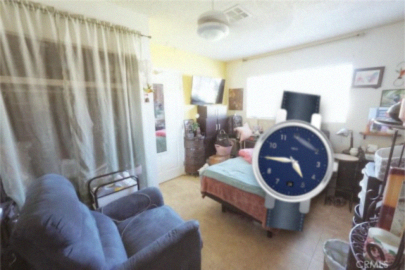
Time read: **4:45**
